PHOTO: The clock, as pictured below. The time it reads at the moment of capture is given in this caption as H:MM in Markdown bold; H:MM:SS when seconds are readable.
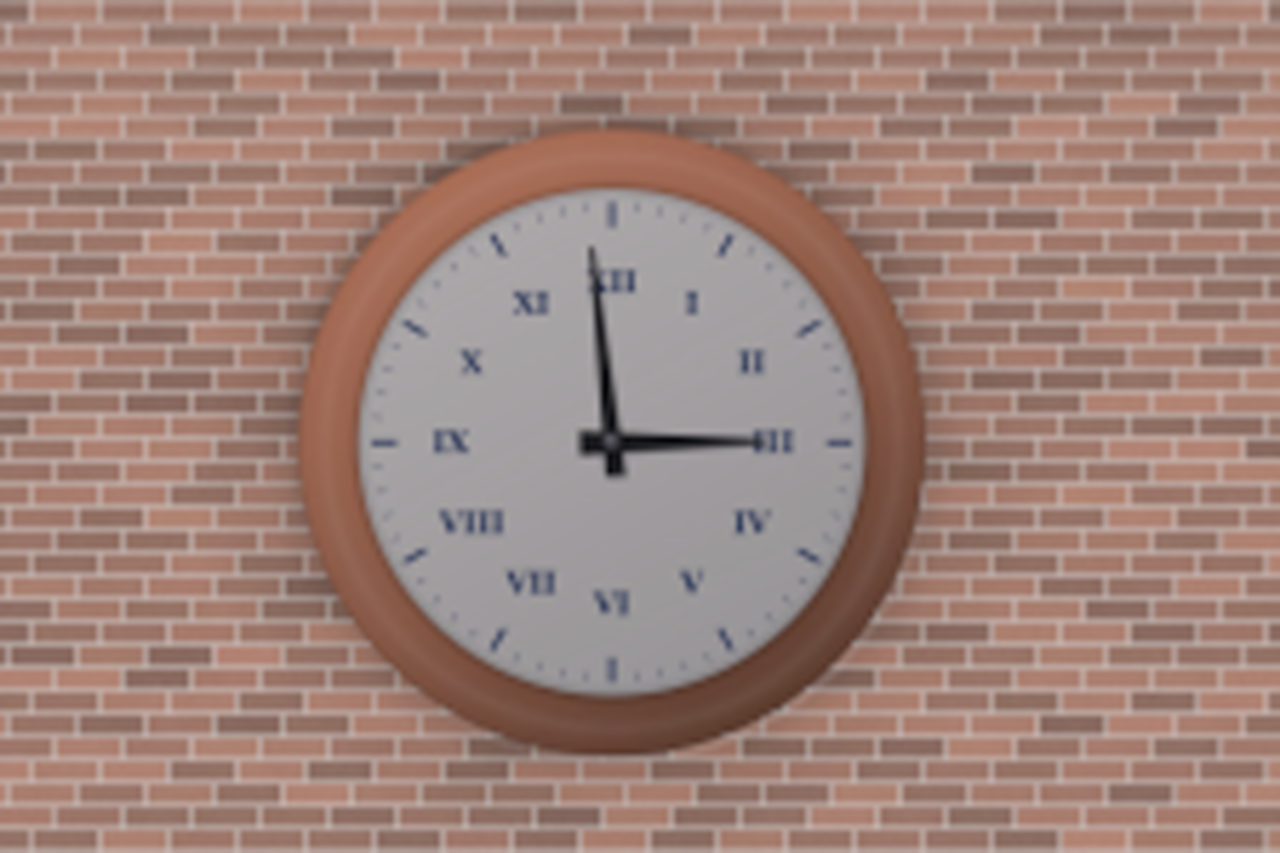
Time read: **2:59**
